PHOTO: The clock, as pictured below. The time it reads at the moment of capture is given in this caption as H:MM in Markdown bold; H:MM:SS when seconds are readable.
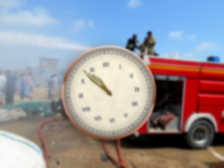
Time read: **10:53**
